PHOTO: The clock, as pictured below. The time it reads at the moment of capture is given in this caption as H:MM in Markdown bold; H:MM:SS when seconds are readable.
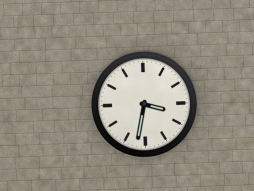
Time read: **3:32**
